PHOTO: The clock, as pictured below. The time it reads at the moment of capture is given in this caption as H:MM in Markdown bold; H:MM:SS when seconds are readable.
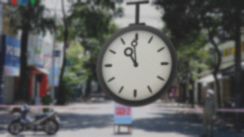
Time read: **10:59**
